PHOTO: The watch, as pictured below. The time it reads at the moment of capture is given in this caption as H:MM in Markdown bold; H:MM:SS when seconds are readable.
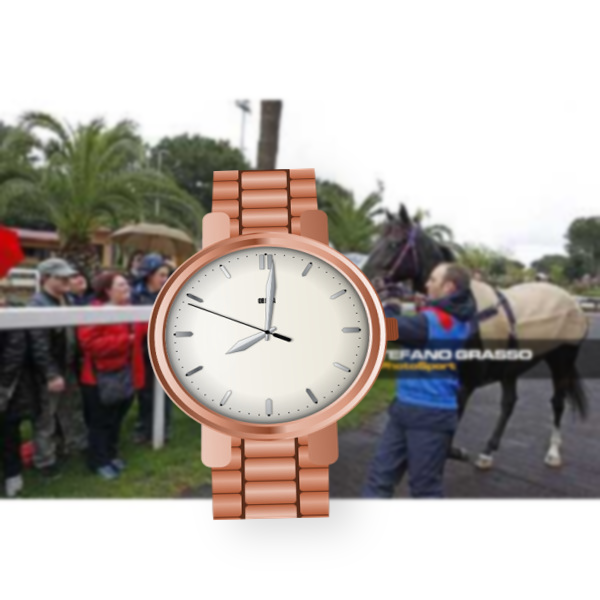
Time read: **8:00:49**
